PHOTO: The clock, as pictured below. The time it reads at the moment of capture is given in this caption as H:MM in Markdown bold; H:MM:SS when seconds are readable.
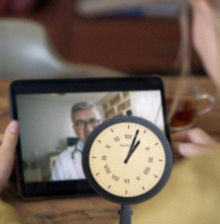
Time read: **1:03**
